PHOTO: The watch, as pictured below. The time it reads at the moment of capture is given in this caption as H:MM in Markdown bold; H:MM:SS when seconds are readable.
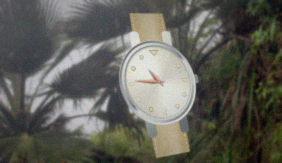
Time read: **10:46**
